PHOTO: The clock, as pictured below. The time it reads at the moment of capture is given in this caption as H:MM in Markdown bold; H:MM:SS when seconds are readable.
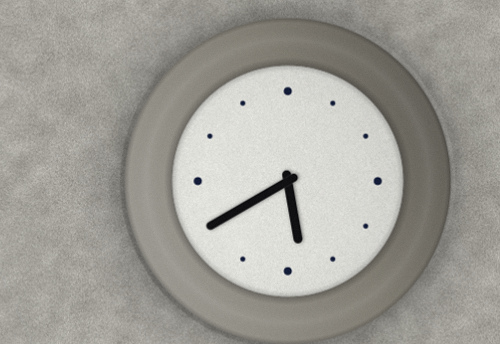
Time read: **5:40**
